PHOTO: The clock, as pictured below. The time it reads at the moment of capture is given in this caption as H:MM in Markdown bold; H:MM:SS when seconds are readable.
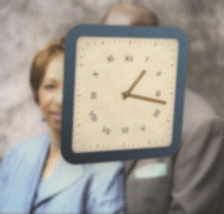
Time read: **1:17**
